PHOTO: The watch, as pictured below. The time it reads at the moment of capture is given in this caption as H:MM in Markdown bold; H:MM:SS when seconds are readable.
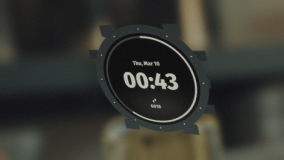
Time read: **0:43**
